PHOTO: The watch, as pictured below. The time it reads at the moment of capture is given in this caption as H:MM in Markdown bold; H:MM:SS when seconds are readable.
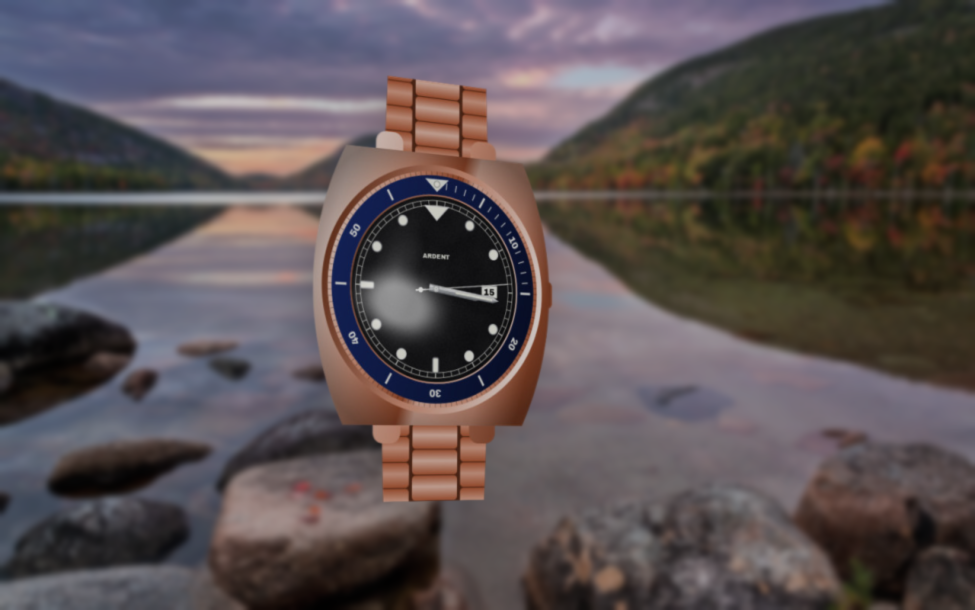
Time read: **3:16:14**
